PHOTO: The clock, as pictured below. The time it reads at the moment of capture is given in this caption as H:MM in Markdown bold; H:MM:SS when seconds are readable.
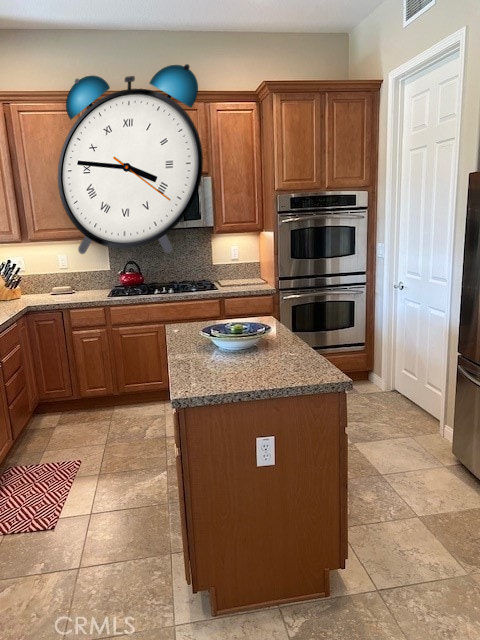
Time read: **3:46:21**
